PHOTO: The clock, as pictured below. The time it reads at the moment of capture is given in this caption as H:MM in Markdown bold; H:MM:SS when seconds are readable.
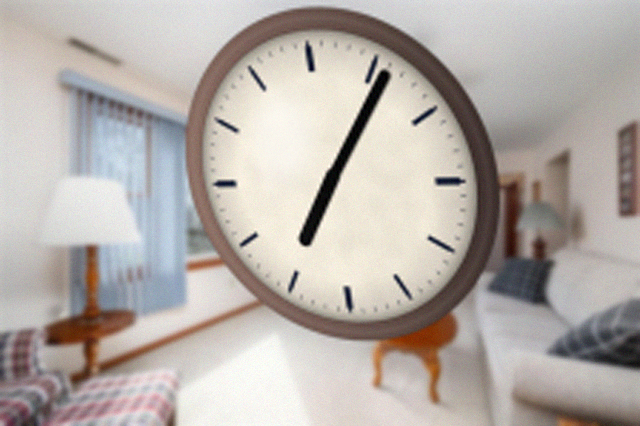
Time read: **7:06**
